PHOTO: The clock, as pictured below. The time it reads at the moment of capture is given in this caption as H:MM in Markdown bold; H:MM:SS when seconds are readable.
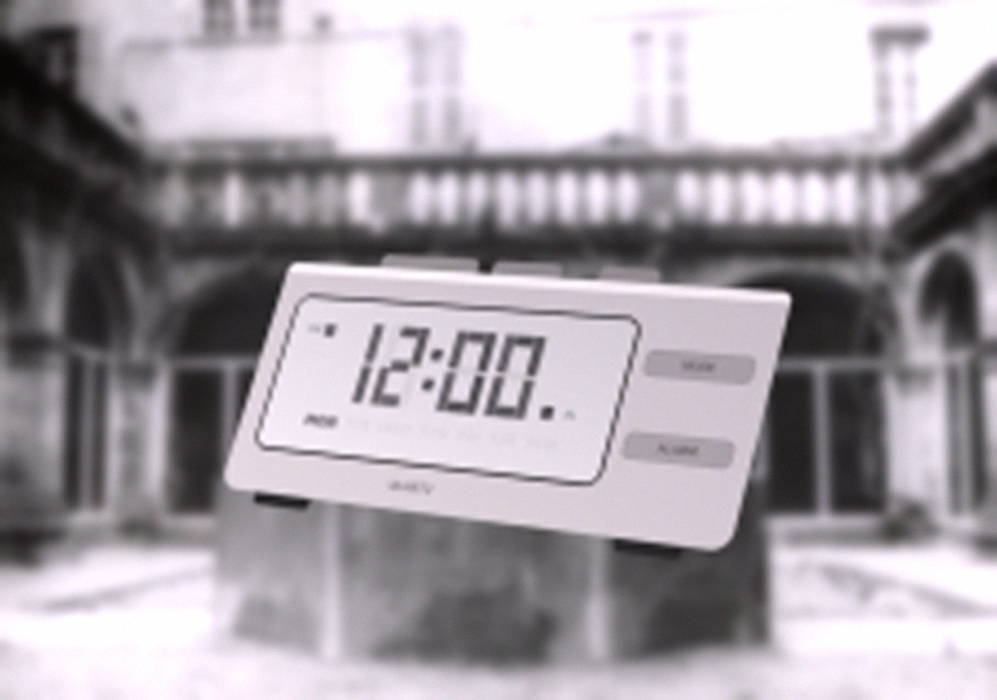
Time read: **12:00**
